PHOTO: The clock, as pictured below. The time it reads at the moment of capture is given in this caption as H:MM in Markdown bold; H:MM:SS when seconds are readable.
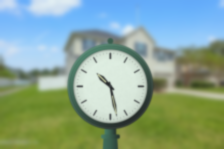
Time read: **10:28**
